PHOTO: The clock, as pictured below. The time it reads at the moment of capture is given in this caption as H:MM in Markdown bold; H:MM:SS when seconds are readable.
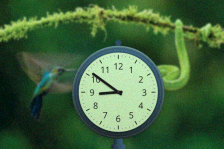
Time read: **8:51**
